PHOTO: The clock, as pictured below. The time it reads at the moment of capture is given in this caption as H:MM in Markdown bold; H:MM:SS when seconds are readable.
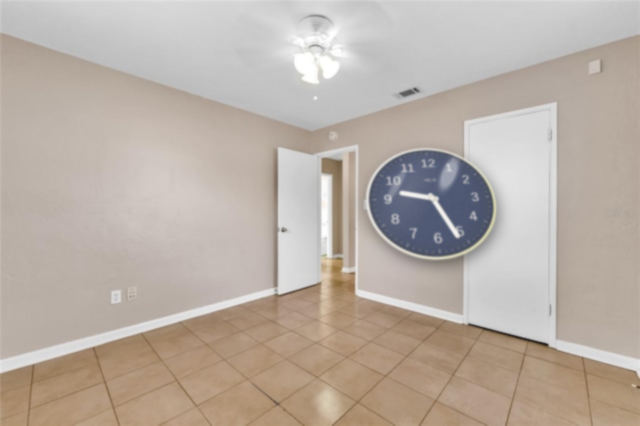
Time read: **9:26**
